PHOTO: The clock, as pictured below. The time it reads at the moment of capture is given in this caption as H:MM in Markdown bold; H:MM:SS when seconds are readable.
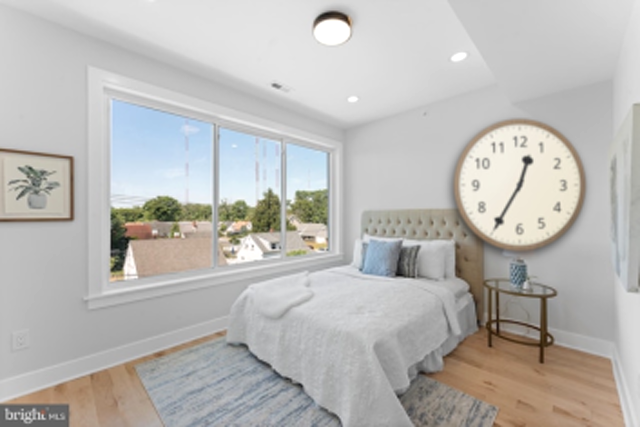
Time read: **12:35**
